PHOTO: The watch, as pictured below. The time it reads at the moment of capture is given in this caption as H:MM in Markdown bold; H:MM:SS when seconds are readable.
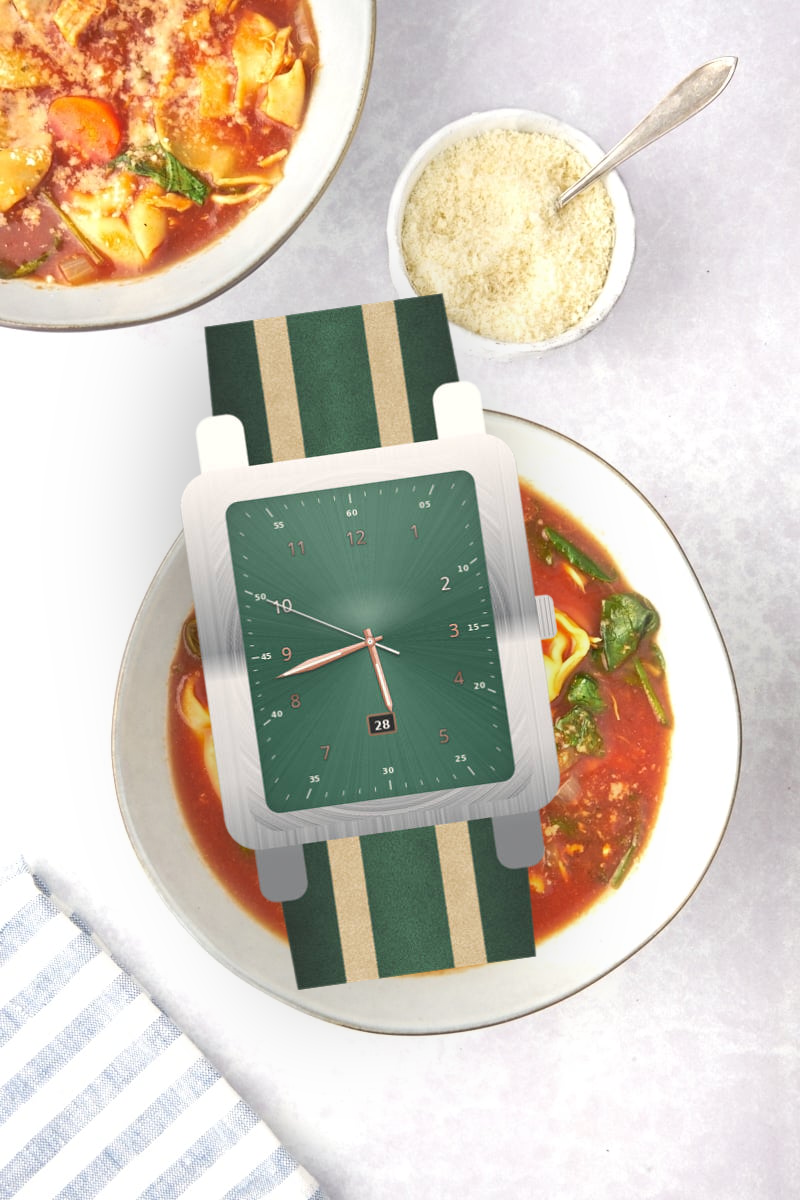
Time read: **5:42:50**
